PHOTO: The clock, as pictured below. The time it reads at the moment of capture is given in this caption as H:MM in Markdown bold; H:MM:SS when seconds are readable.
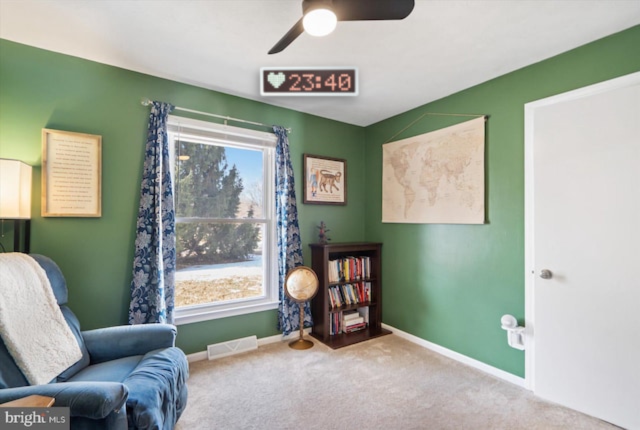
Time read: **23:40**
